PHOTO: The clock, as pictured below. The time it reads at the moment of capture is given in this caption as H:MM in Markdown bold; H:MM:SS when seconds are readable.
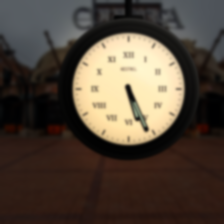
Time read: **5:26**
